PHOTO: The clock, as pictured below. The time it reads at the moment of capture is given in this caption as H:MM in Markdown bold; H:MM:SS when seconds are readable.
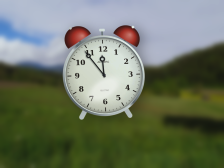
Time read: **11:54**
